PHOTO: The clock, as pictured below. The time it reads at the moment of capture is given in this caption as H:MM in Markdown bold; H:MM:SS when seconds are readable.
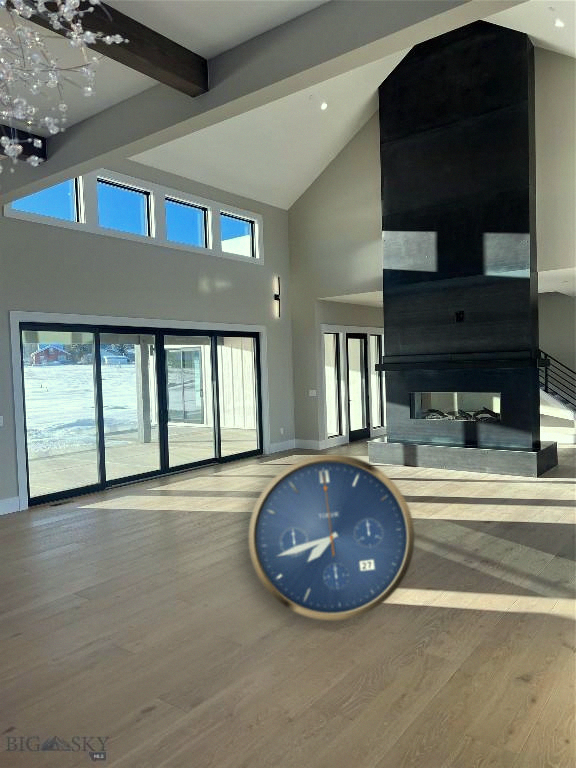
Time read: **7:43**
